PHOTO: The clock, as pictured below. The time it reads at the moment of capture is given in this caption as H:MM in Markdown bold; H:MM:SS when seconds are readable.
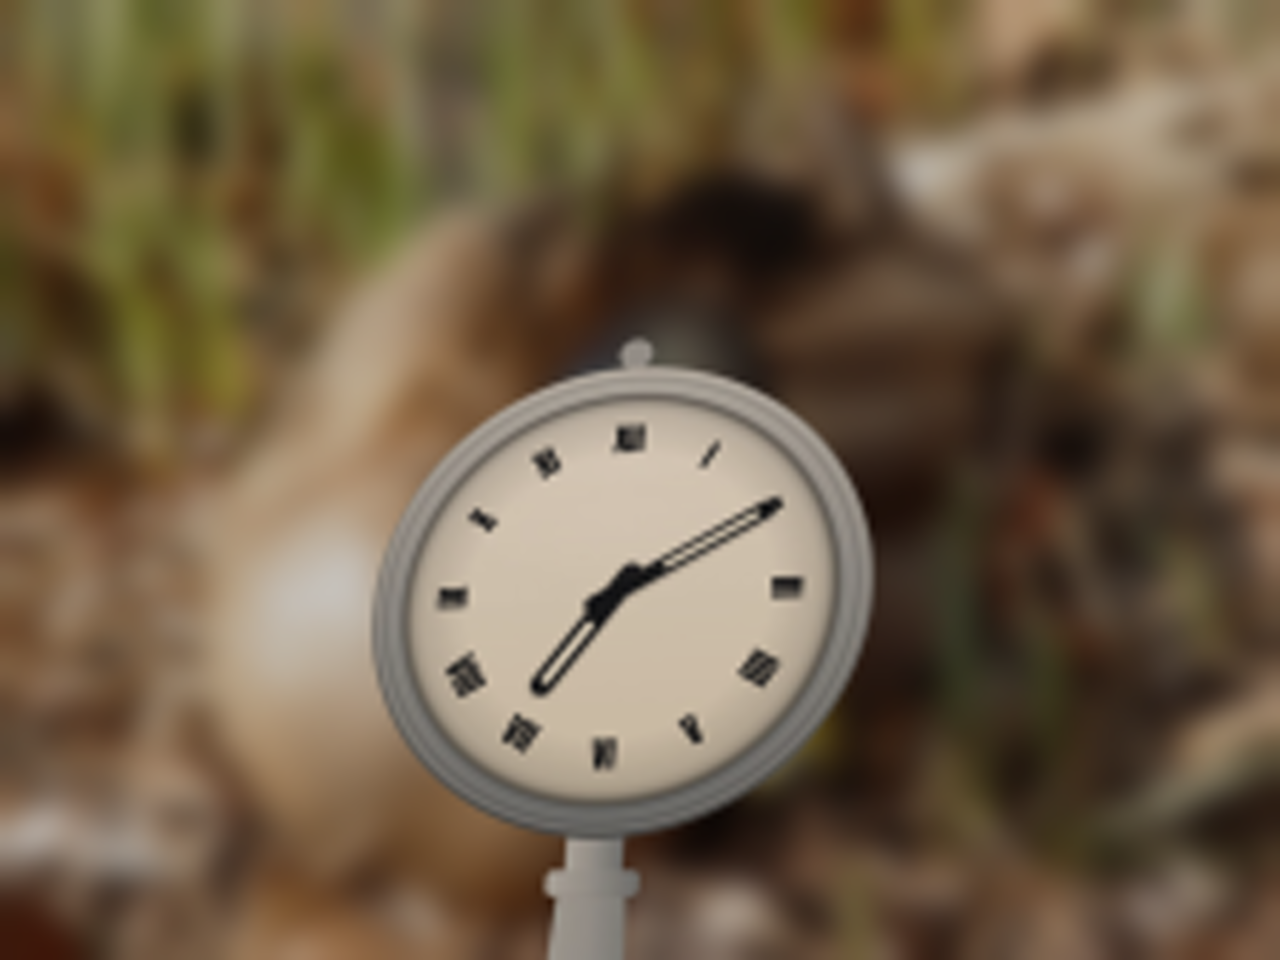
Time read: **7:10**
